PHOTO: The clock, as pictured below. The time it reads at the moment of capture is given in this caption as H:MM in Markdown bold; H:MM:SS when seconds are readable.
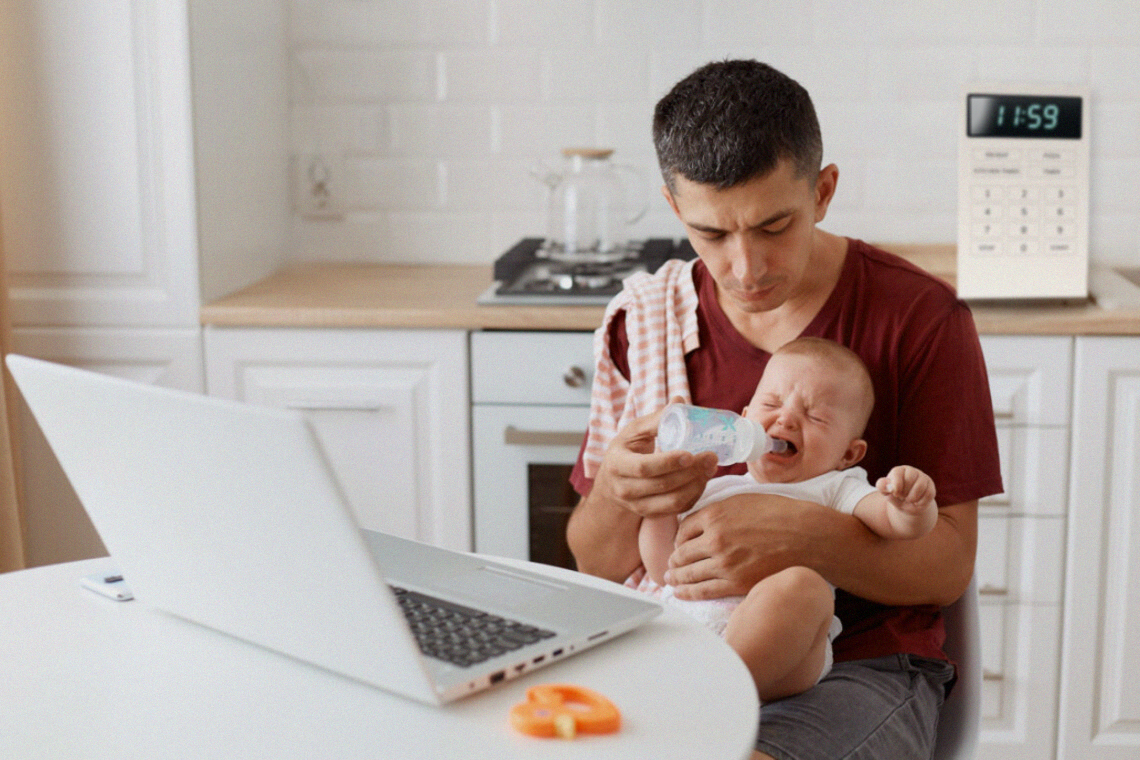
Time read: **11:59**
